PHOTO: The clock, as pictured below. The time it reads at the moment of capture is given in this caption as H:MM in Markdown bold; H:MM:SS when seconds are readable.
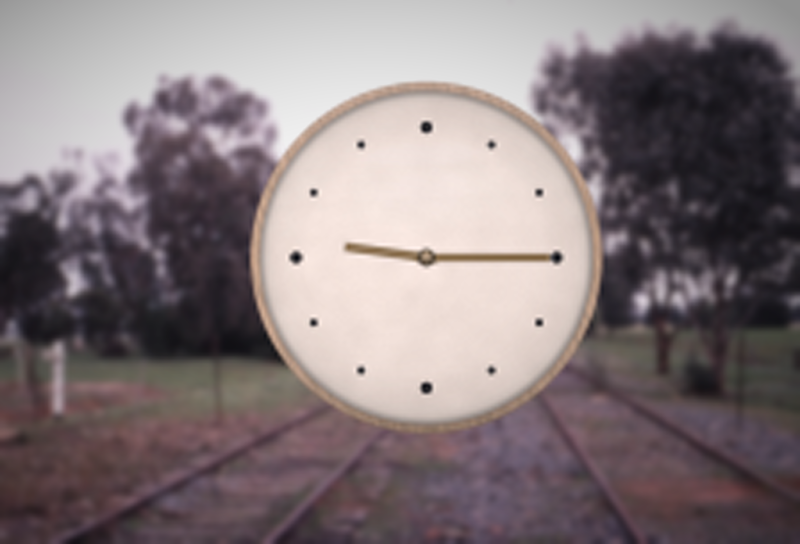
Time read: **9:15**
